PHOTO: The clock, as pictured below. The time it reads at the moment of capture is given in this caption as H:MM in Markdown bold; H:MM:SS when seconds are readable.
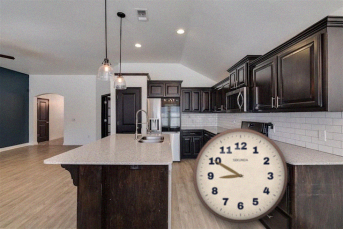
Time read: **8:50**
